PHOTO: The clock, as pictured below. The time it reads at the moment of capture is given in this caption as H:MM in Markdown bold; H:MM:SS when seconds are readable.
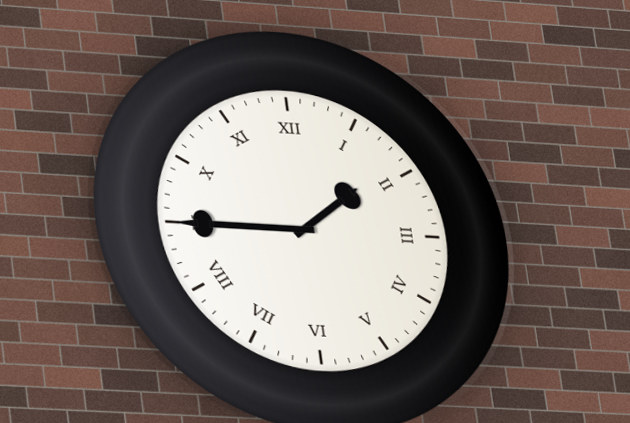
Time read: **1:45**
